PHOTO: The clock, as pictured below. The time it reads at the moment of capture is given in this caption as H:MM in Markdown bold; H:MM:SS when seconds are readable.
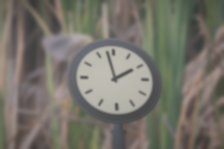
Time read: **1:58**
